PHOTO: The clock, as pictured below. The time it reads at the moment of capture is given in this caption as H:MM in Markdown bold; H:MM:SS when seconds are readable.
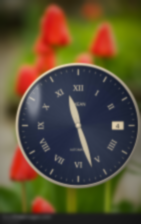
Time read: **11:27**
